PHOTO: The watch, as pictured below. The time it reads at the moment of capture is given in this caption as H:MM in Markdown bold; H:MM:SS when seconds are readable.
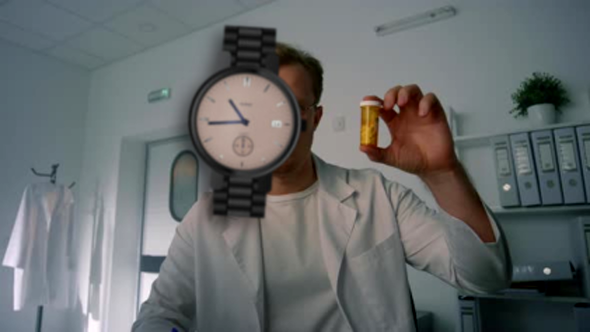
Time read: **10:44**
